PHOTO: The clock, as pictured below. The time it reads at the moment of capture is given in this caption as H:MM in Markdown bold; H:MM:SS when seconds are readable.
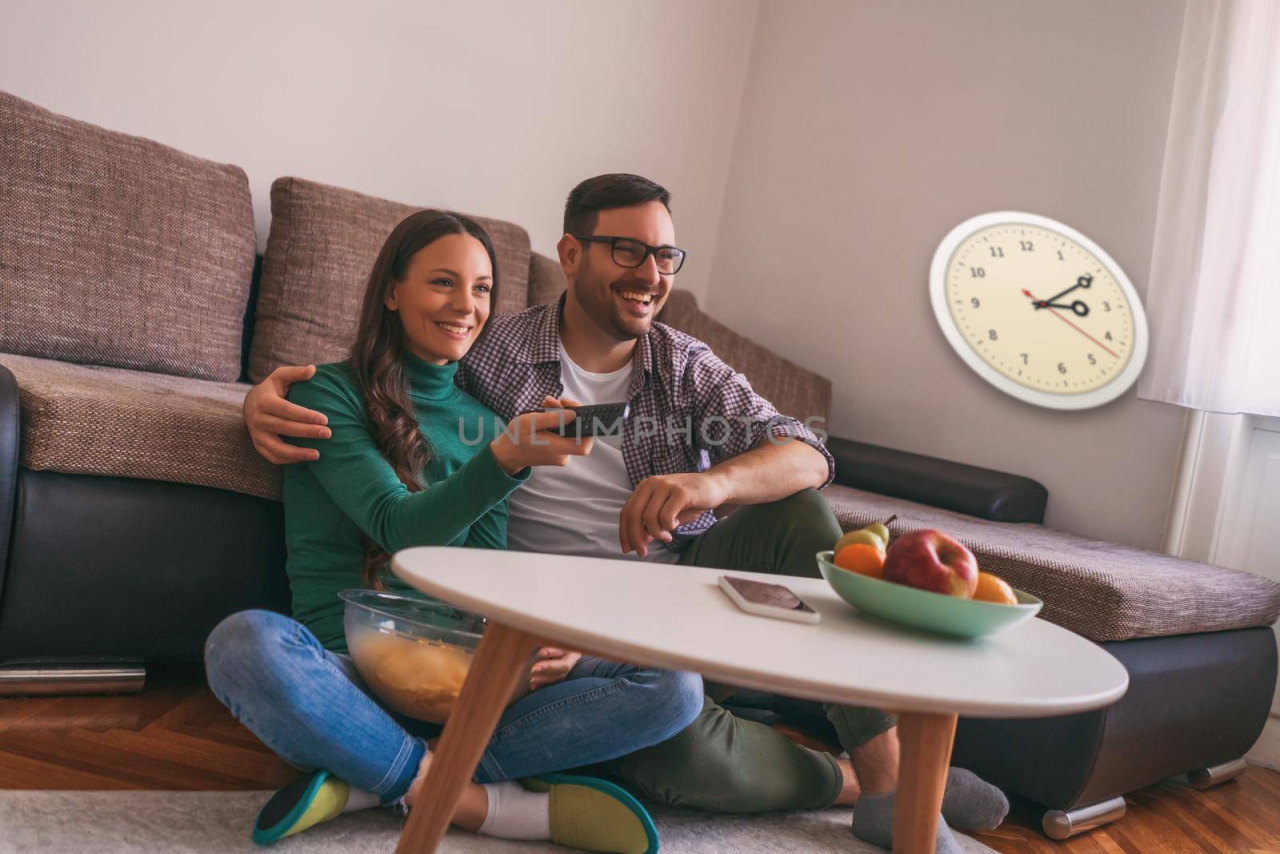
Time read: **3:10:22**
